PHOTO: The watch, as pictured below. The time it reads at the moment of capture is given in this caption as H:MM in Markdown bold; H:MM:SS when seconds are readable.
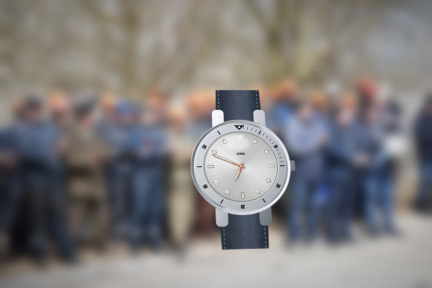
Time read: **6:49**
